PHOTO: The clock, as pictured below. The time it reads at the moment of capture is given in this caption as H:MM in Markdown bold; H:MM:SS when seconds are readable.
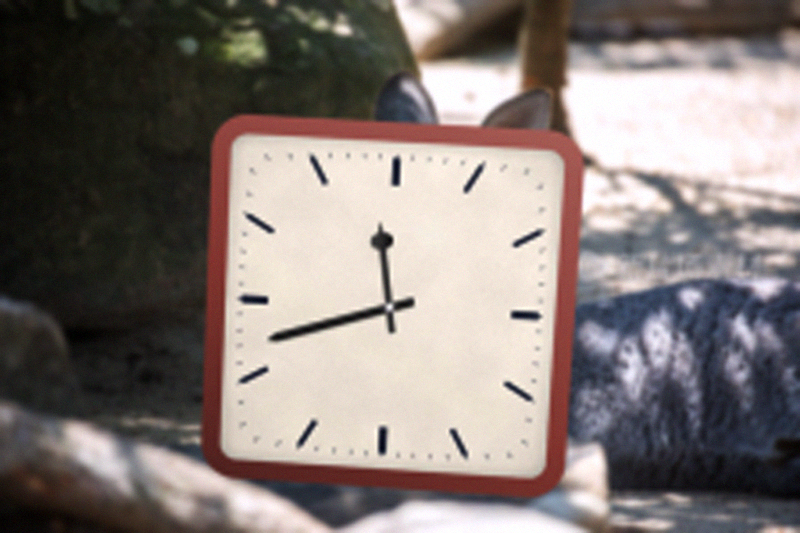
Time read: **11:42**
